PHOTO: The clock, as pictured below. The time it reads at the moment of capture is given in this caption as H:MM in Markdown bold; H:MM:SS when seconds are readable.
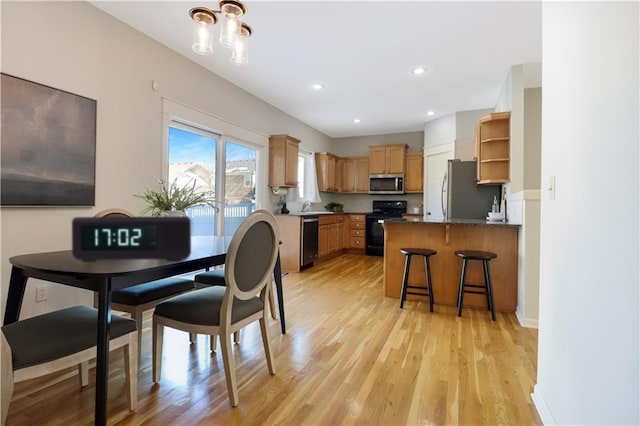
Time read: **17:02**
